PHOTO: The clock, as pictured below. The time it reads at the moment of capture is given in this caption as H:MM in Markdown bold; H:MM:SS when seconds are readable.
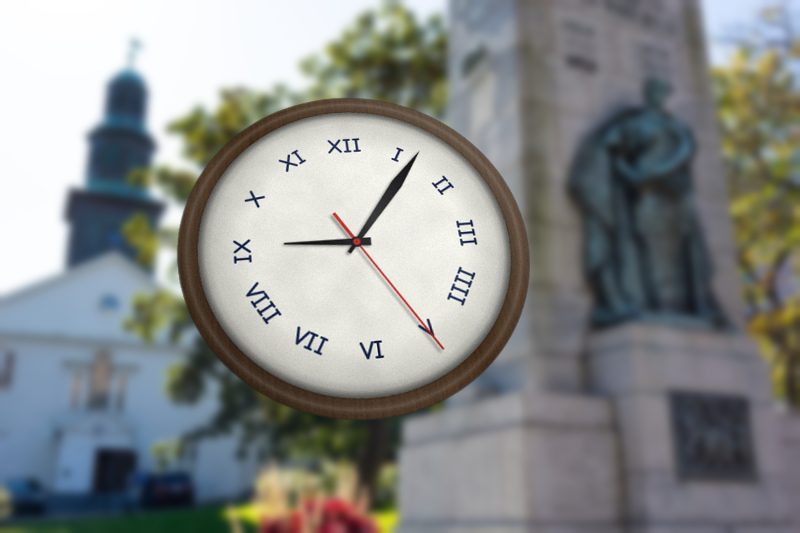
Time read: **9:06:25**
